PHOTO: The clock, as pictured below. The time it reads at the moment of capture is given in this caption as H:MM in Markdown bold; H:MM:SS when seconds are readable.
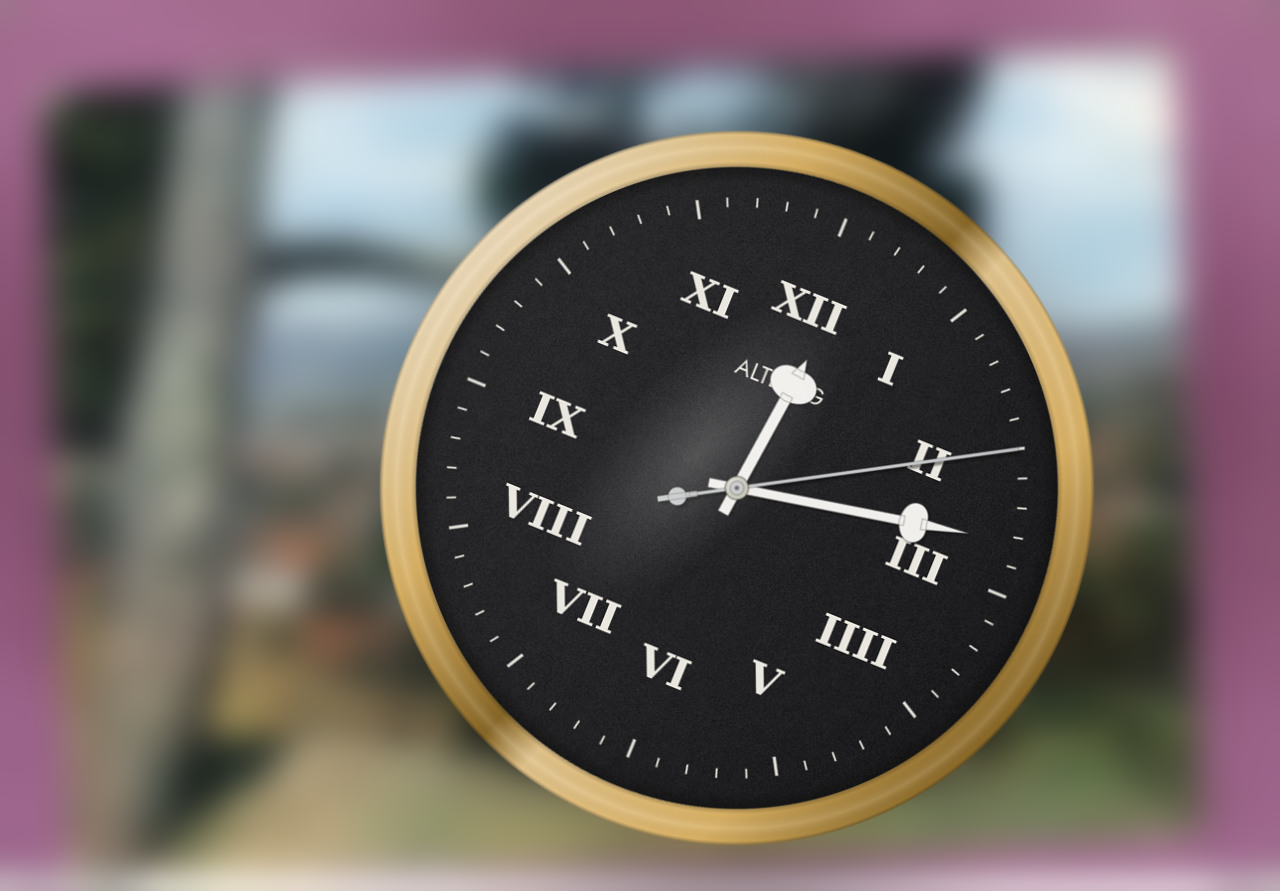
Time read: **12:13:10**
